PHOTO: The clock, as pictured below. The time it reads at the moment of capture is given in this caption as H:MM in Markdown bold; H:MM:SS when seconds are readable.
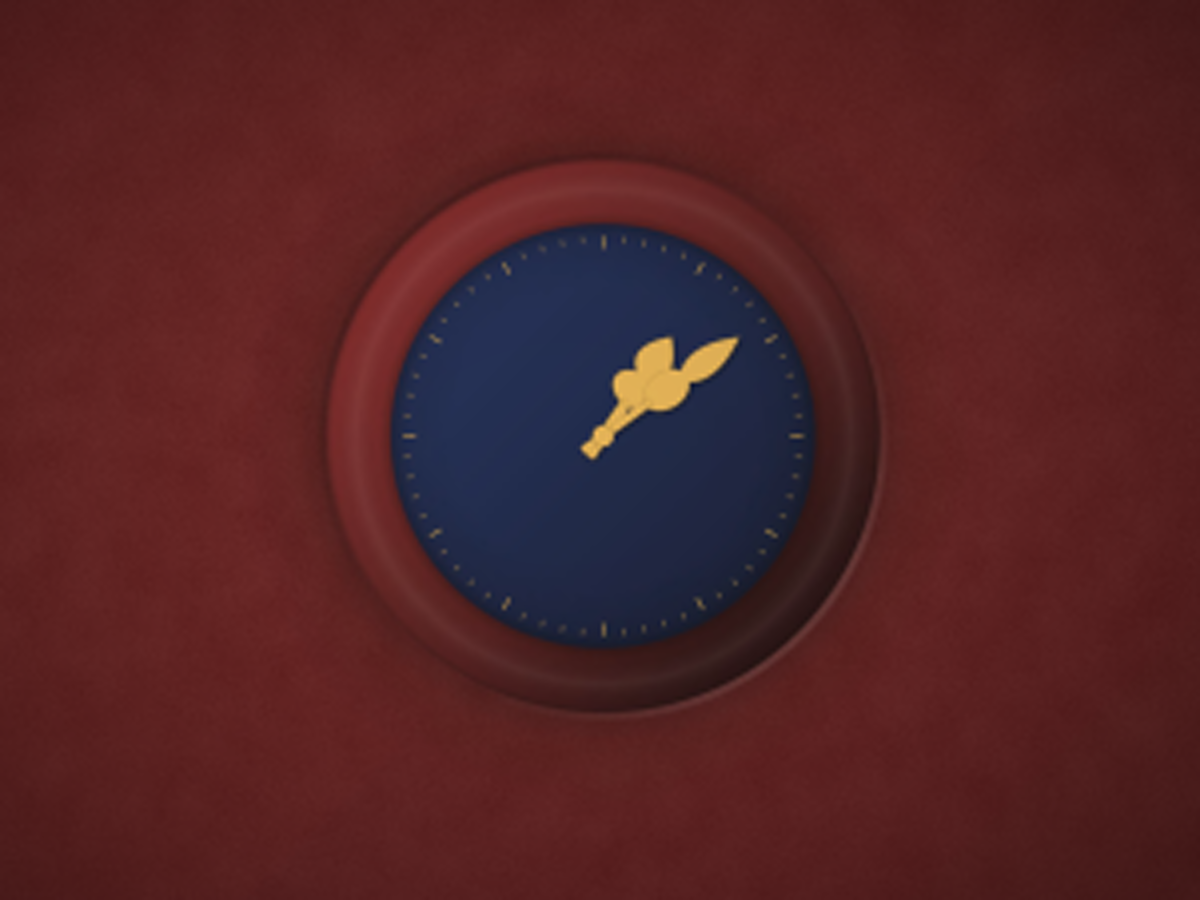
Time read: **1:09**
